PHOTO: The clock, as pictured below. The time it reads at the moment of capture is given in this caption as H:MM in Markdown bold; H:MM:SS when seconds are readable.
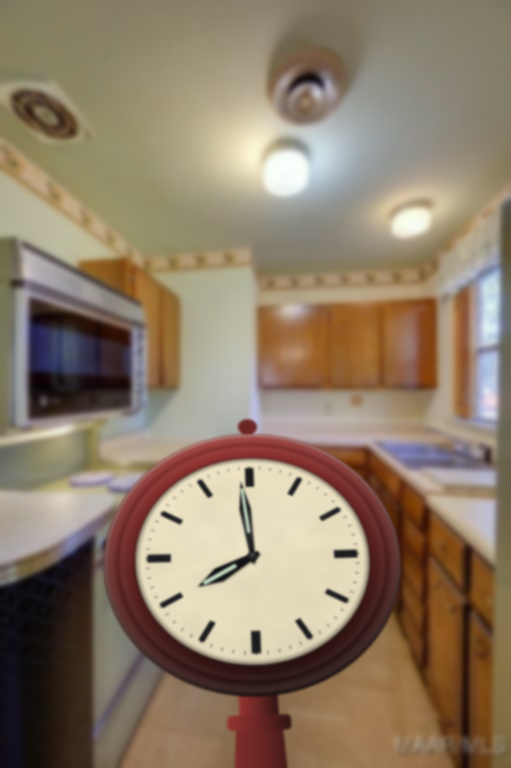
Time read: **7:59**
